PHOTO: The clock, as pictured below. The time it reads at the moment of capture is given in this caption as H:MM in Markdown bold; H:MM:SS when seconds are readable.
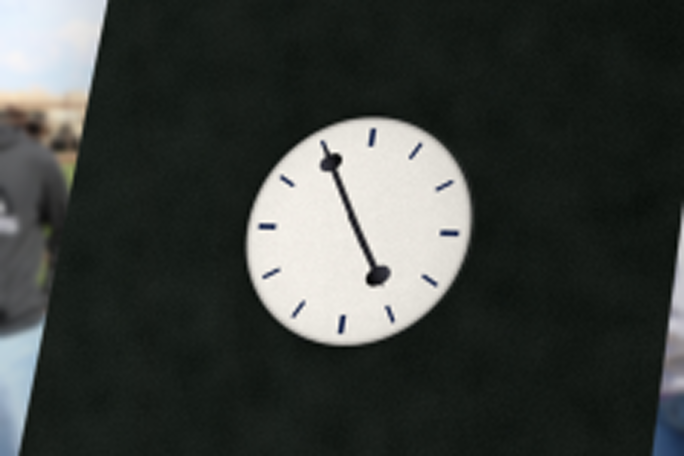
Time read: **4:55**
